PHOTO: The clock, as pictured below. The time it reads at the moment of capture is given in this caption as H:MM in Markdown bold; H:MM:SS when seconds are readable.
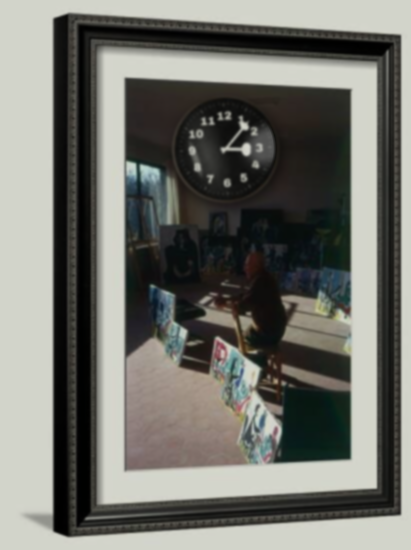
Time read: **3:07**
